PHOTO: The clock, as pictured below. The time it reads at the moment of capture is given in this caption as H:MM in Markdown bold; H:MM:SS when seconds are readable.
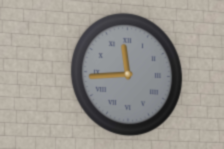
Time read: **11:44**
